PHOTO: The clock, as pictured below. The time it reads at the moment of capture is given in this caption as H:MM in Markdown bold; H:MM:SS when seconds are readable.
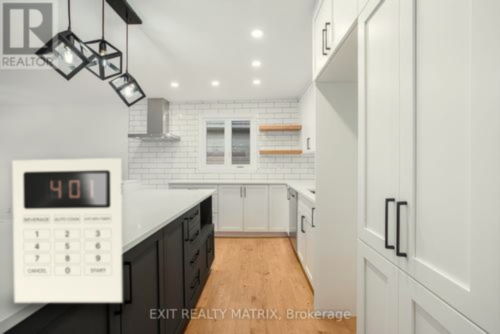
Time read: **4:01**
